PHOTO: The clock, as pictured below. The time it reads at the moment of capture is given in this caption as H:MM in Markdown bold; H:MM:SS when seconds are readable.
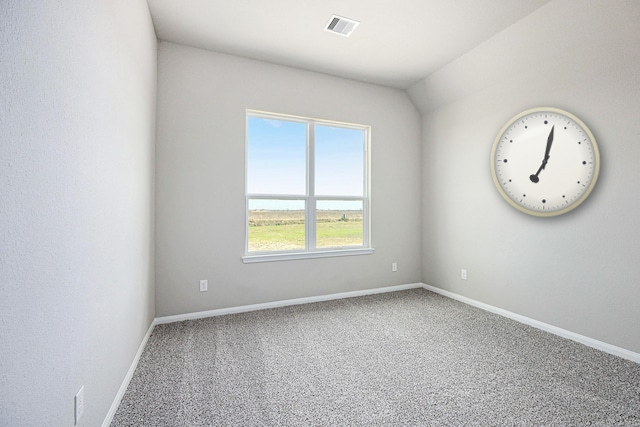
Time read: **7:02**
